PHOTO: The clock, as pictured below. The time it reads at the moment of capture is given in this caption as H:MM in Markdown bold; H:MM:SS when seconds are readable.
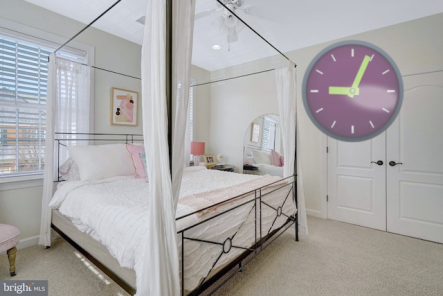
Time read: **9:04**
